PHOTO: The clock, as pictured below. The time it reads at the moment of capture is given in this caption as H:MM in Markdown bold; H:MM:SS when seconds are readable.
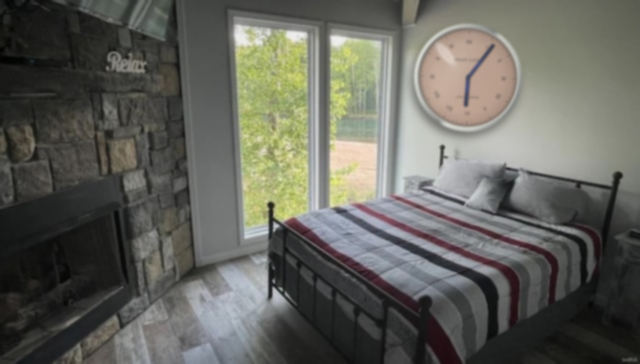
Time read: **6:06**
